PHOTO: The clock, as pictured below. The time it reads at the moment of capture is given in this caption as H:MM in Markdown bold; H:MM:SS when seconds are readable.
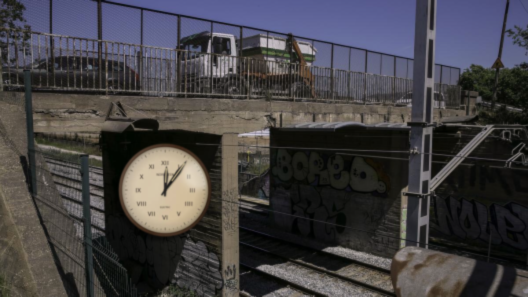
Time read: **12:06**
